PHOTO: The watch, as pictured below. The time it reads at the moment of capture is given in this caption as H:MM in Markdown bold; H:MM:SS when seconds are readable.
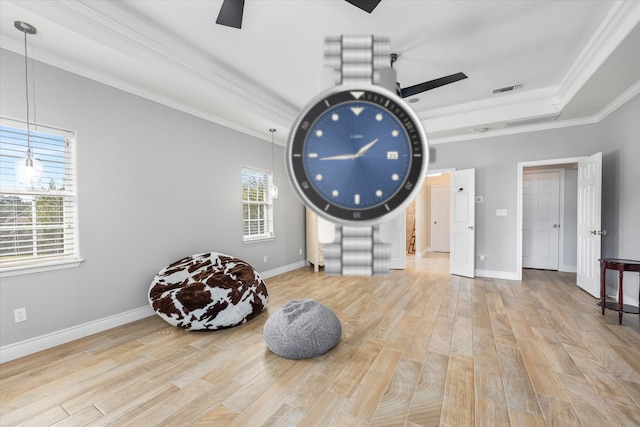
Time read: **1:44**
